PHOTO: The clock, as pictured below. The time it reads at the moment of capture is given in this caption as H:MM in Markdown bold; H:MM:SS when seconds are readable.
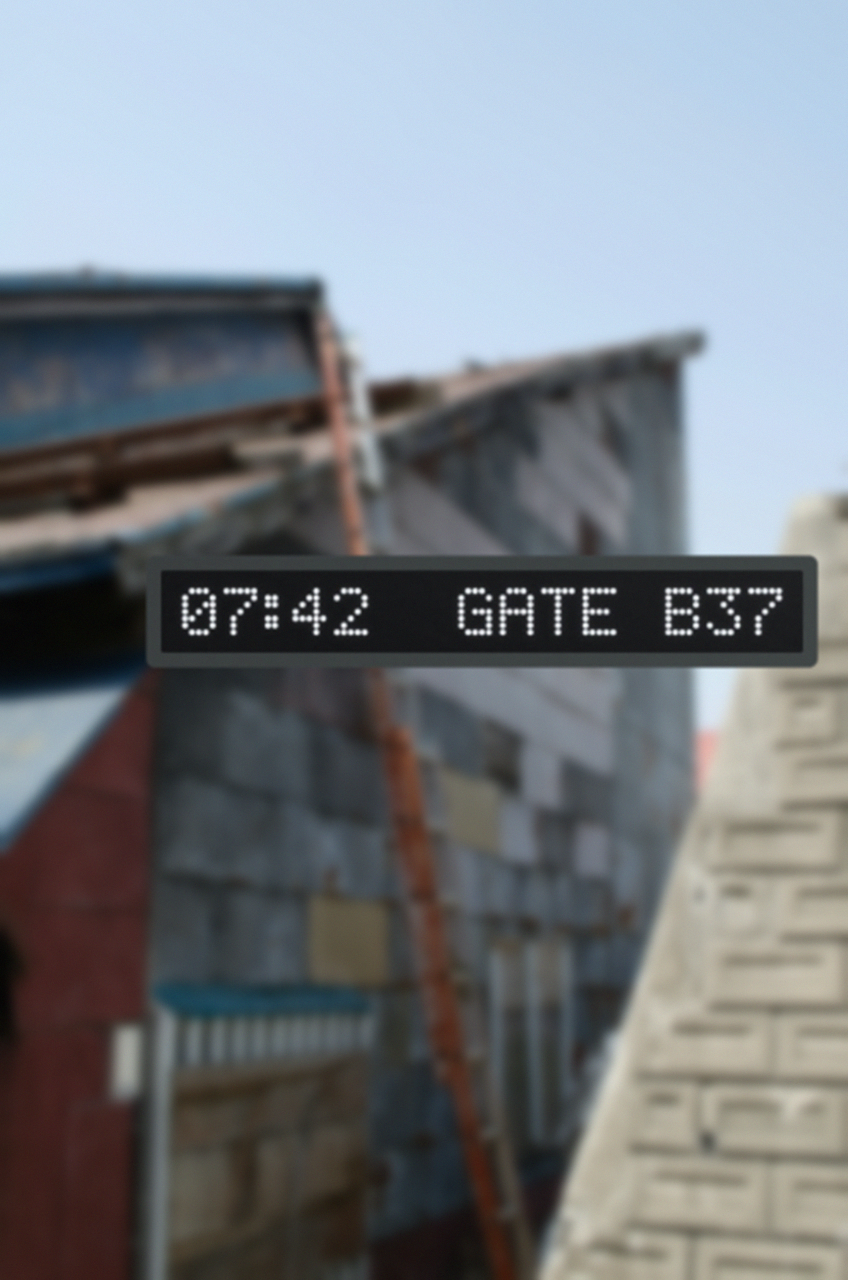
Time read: **7:42**
